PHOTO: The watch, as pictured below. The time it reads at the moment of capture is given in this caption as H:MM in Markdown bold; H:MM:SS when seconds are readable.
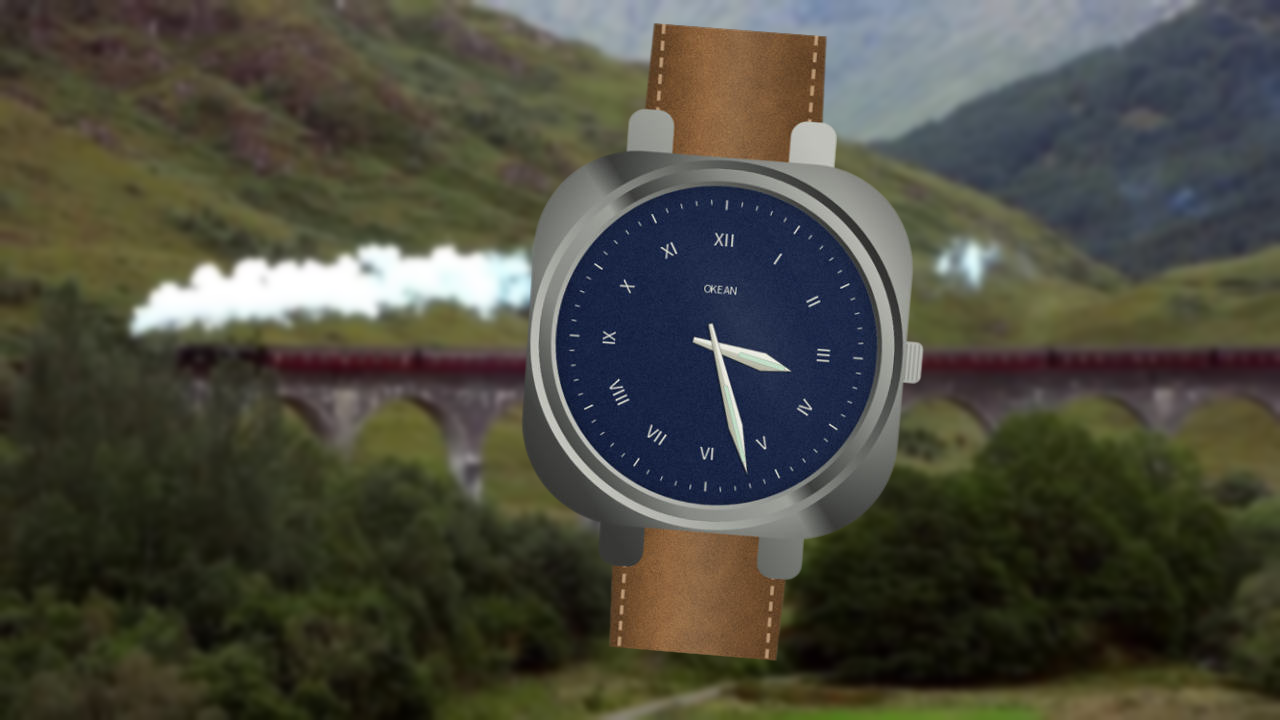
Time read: **3:27**
